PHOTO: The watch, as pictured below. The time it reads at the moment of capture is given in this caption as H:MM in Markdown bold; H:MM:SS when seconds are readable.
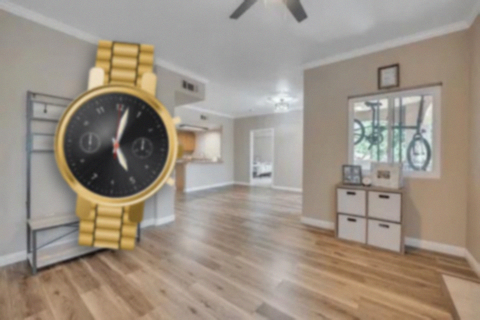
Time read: **5:02**
